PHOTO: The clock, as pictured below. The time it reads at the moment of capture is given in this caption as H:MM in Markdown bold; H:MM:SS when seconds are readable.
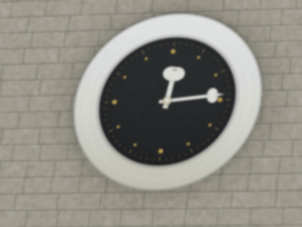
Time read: **12:14**
